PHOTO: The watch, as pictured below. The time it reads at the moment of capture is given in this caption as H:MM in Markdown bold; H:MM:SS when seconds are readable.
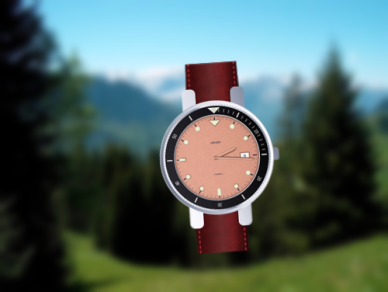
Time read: **2:16**
